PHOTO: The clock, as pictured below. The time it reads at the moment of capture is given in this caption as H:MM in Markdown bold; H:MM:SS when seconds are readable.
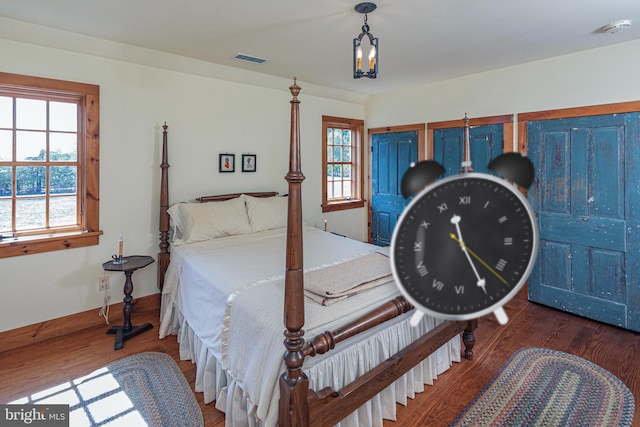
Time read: **11:25:22**
